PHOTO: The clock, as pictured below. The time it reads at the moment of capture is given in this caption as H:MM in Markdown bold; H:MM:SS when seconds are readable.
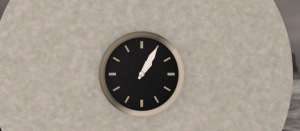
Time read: **1:05**
